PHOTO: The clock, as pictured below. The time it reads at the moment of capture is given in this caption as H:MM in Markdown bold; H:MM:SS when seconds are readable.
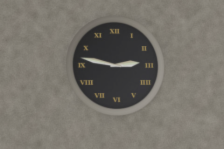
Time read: **2:47**
